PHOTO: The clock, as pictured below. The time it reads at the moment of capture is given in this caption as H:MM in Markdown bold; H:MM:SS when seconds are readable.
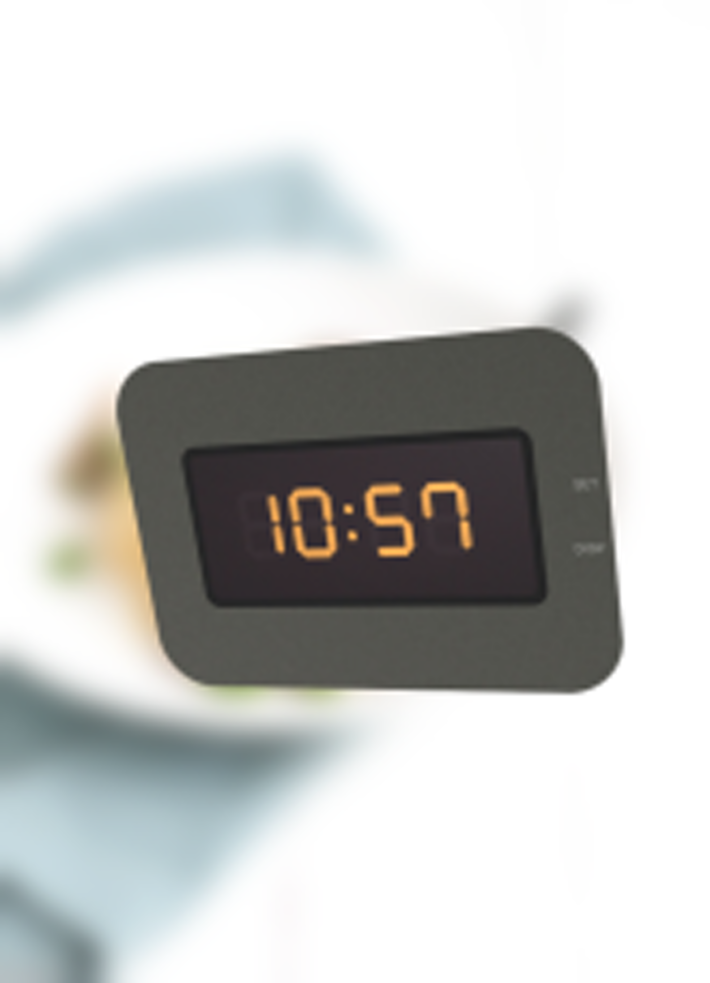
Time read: **10:57**
